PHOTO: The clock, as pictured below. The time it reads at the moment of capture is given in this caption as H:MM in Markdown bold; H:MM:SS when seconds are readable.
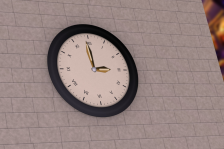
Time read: **2:59**
